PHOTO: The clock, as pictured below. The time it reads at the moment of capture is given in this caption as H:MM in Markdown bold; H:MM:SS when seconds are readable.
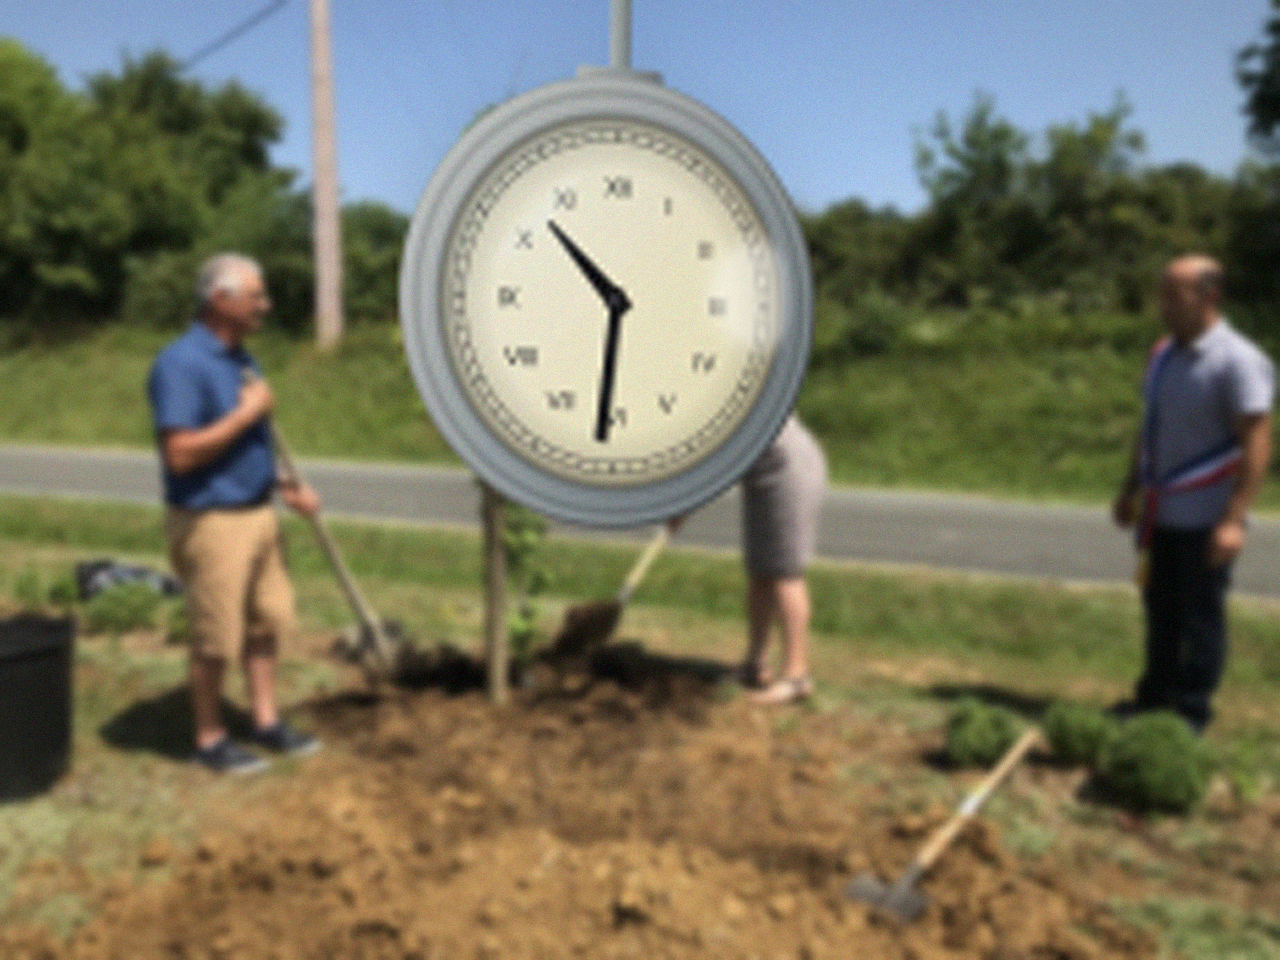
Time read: **10:31**
